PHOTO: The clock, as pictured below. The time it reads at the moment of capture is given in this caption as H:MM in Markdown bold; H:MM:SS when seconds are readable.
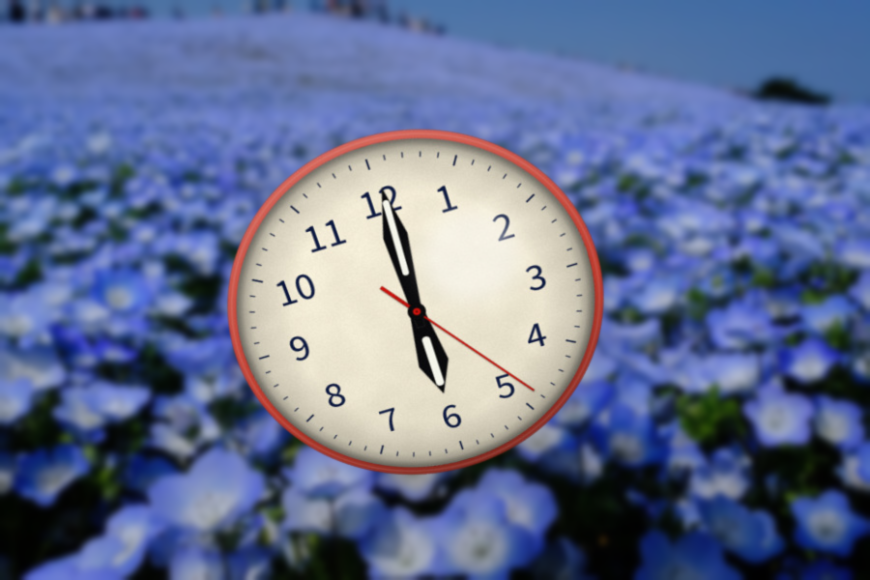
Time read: **6:00:24**
